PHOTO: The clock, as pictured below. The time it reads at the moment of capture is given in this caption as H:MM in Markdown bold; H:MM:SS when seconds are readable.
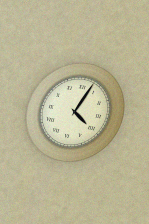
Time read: **4:03**
